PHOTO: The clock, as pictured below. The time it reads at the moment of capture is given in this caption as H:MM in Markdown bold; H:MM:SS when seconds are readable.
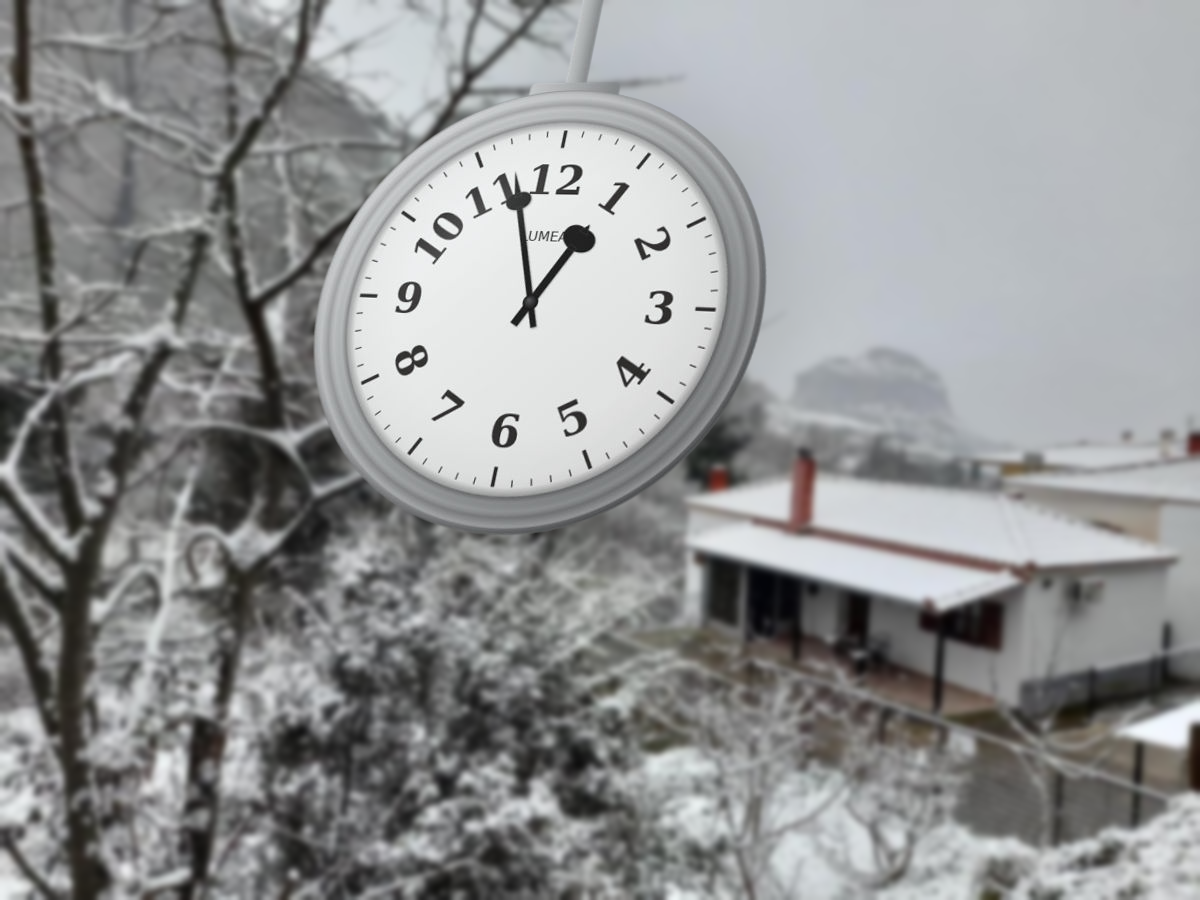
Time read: **12:57**
